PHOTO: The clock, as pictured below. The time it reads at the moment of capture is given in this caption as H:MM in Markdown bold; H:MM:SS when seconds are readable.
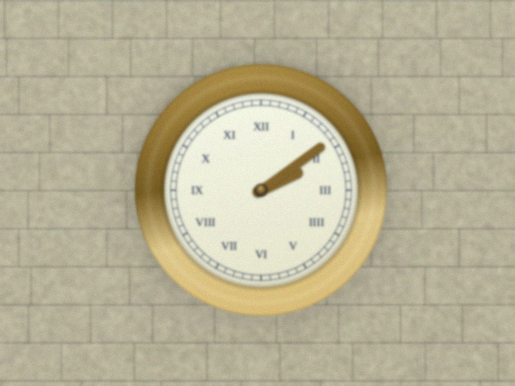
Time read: **2:09**
